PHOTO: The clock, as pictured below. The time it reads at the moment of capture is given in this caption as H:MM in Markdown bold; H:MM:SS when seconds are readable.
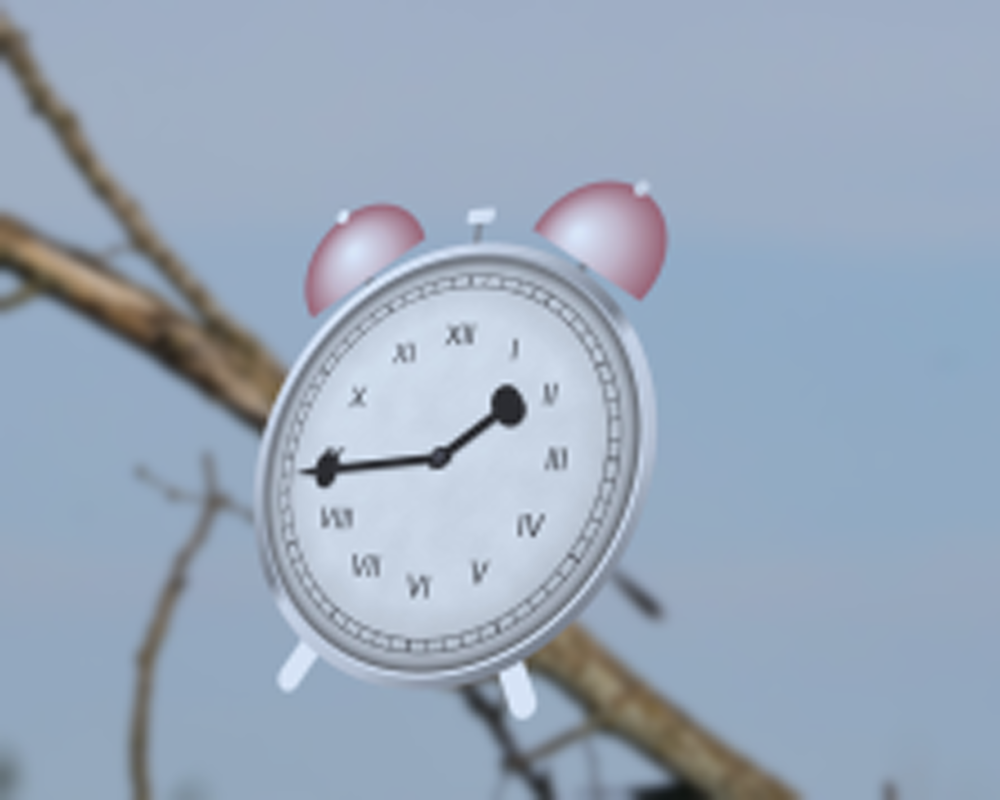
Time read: **1:44**
